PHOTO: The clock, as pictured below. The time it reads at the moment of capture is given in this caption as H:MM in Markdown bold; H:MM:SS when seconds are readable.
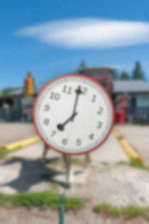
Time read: **6:59**
